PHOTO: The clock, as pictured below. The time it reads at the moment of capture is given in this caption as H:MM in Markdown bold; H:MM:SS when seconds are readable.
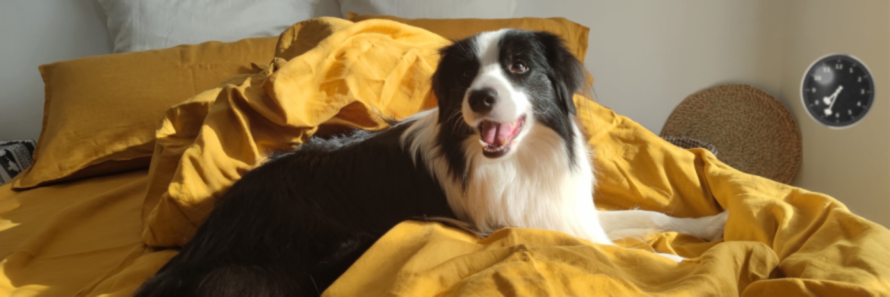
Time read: **7:34**
